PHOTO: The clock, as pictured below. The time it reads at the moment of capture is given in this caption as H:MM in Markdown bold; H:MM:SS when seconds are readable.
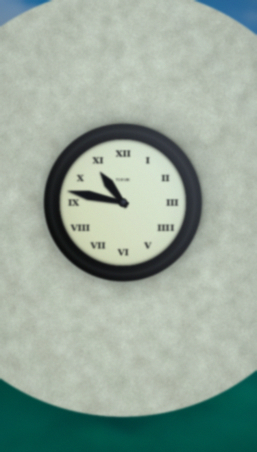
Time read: **10:47**
